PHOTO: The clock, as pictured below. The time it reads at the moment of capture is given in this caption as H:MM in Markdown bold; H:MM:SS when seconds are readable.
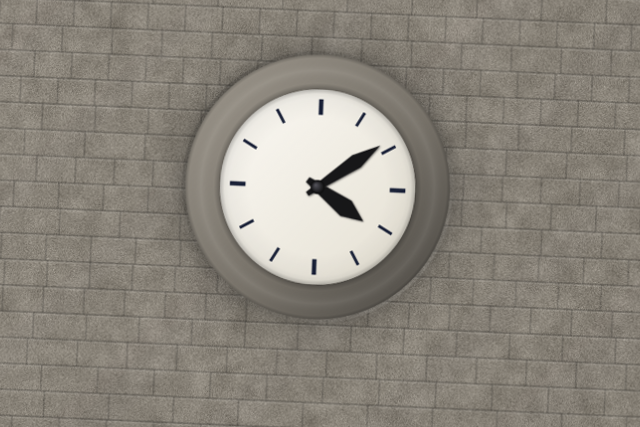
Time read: **4:09**
